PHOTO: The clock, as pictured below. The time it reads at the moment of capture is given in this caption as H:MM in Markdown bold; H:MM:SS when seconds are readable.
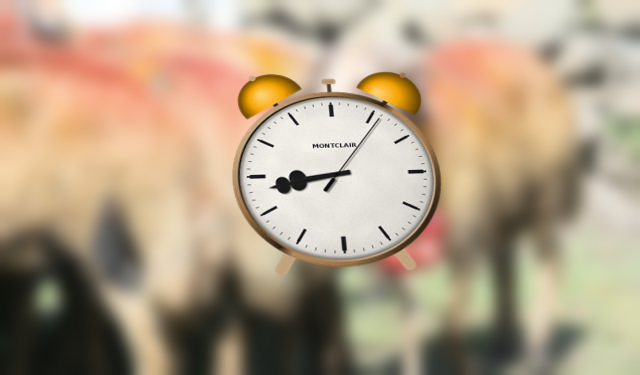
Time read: **8:43:06**
